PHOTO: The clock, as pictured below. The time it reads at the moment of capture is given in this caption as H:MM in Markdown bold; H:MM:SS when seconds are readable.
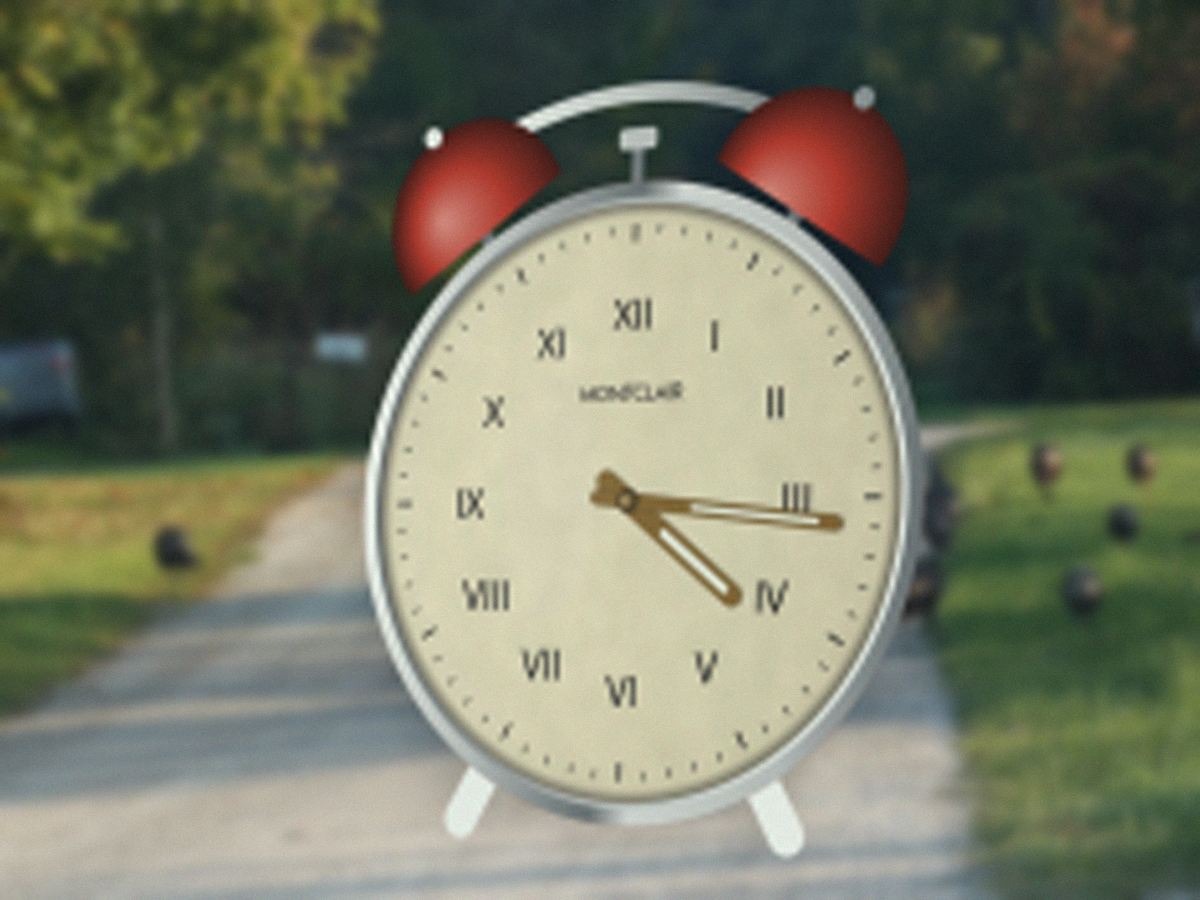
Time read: **4:16**
